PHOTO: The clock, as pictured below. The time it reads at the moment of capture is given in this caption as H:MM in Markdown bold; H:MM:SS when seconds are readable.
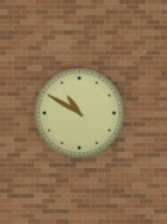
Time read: **10:50**
